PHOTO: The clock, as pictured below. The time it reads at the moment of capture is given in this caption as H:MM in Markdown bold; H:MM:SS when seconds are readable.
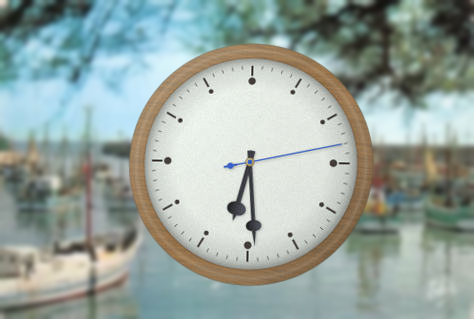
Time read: **6:29:13**
